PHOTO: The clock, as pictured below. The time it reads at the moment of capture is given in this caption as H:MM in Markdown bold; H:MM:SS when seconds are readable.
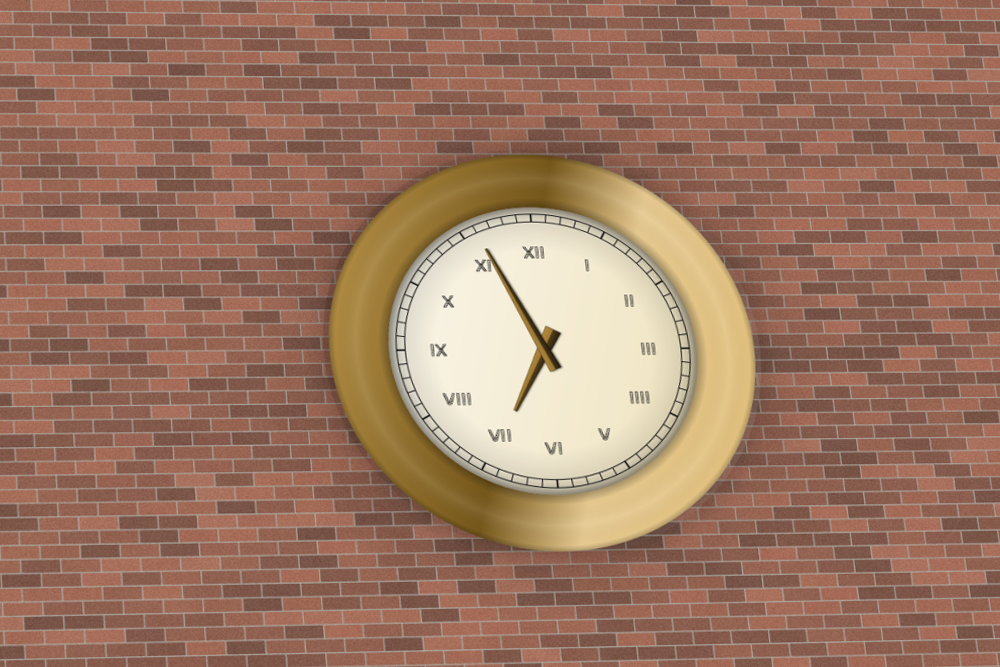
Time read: **6:56**
